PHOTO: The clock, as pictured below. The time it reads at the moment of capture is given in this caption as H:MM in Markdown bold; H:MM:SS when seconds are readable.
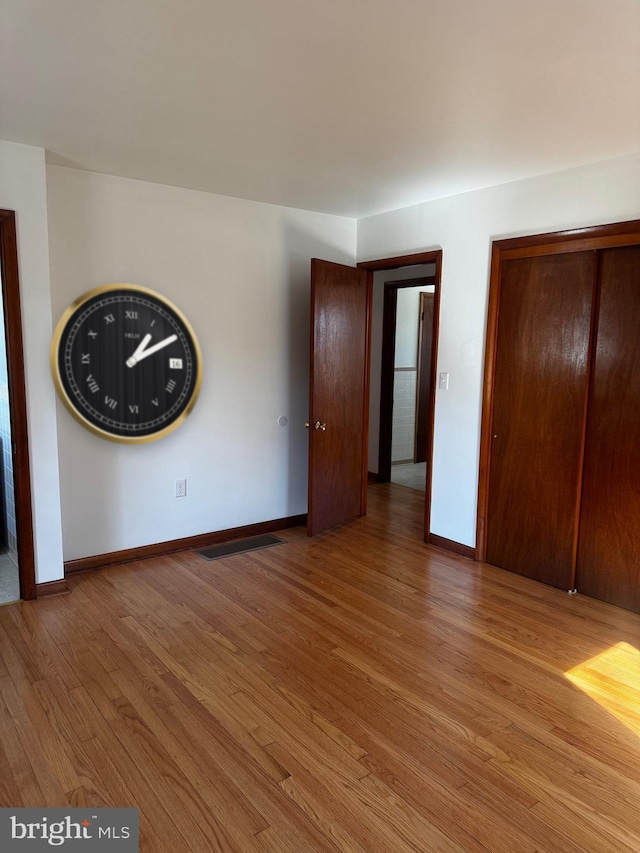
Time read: **1:10**
